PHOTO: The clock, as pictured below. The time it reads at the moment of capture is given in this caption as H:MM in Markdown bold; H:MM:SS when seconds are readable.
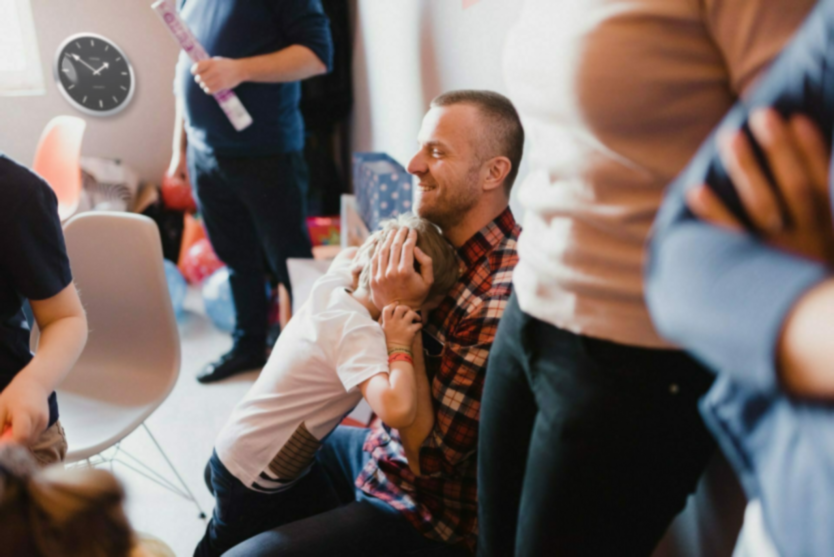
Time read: **1:51**
